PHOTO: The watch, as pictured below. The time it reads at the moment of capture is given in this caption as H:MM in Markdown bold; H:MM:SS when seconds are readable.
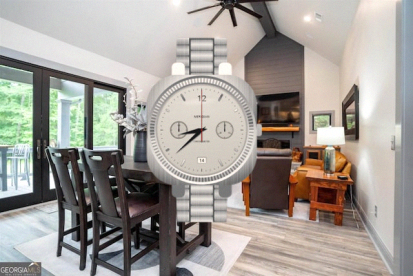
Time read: **8:38**
